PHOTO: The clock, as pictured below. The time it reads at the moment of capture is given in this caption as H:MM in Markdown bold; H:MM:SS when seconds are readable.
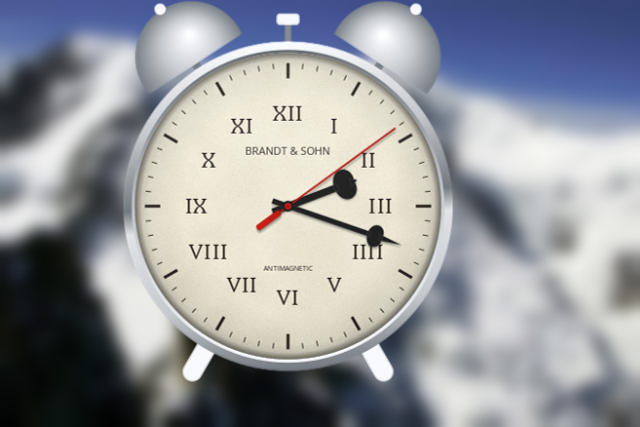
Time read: **2:18:09**
